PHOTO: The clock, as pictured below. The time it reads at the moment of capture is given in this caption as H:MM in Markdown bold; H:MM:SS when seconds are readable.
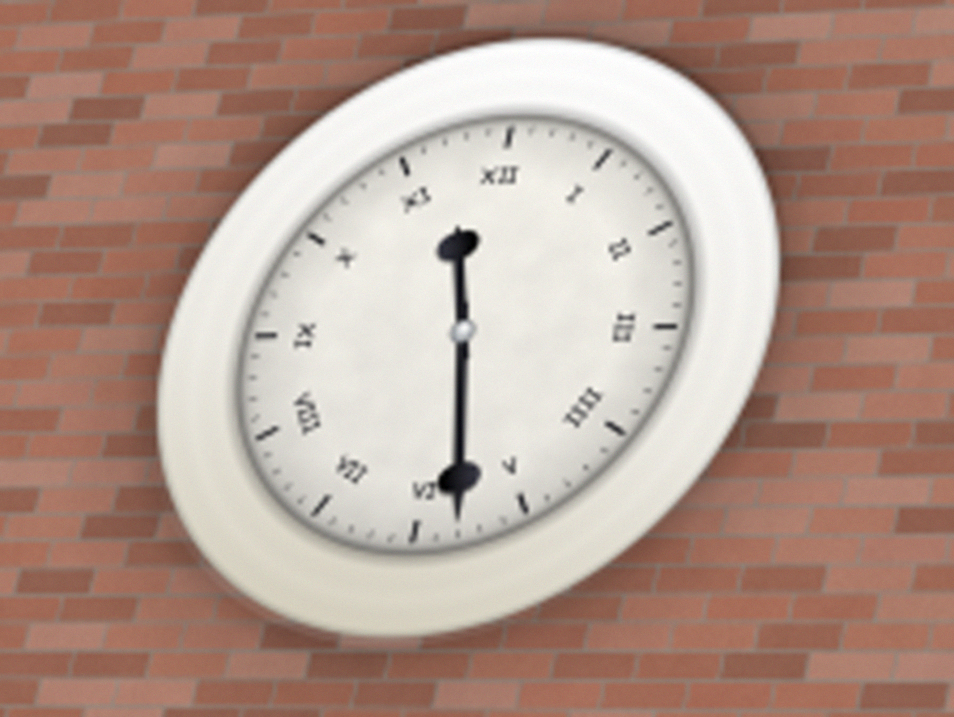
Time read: **11:28**
